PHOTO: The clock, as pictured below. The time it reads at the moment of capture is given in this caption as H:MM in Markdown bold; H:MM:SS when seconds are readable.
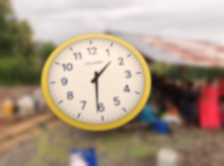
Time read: **1:31**
